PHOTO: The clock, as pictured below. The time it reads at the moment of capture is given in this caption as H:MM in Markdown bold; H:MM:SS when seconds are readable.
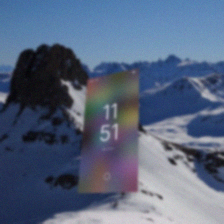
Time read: **11:51**
